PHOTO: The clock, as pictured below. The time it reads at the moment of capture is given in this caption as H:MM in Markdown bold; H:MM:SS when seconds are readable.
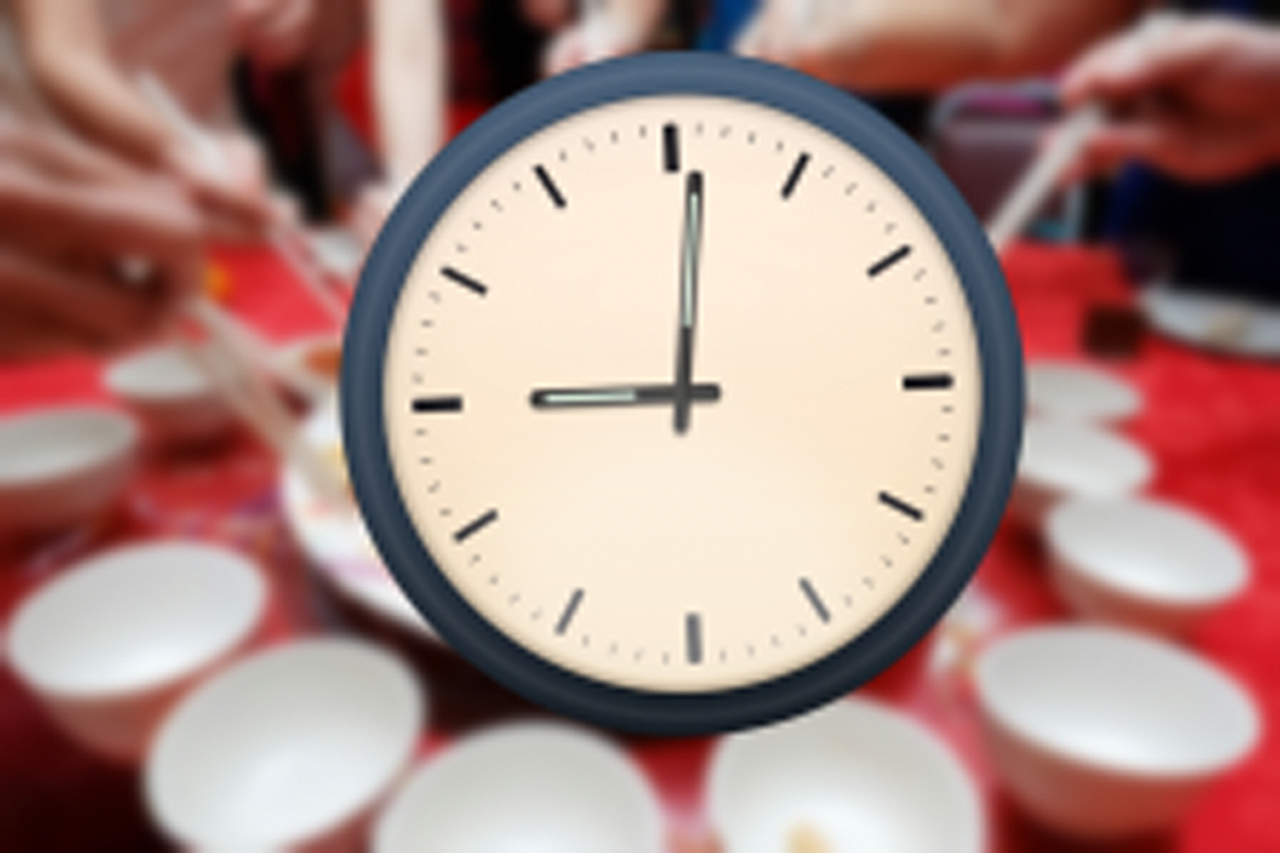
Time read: **9:01**
